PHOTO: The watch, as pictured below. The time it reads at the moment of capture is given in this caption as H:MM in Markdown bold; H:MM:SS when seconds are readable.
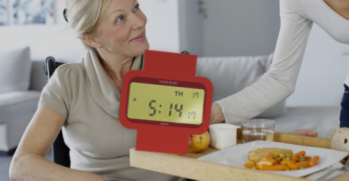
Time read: **5:14:17**
